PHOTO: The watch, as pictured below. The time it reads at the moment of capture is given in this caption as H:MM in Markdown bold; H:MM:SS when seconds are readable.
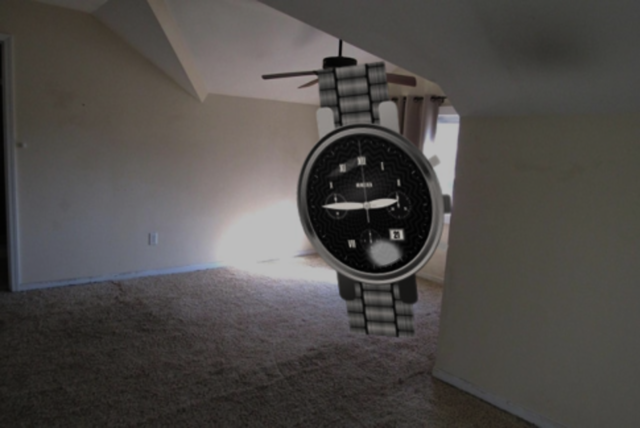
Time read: **2:45**
